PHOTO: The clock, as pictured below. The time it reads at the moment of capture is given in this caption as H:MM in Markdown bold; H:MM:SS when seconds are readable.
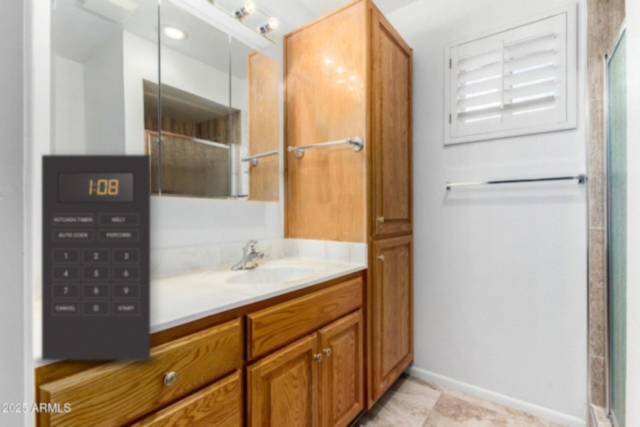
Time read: **1:08**
